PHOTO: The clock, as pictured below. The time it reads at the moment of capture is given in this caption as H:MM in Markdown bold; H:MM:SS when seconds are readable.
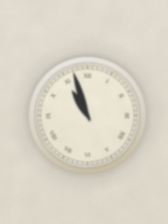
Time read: **10:57**
